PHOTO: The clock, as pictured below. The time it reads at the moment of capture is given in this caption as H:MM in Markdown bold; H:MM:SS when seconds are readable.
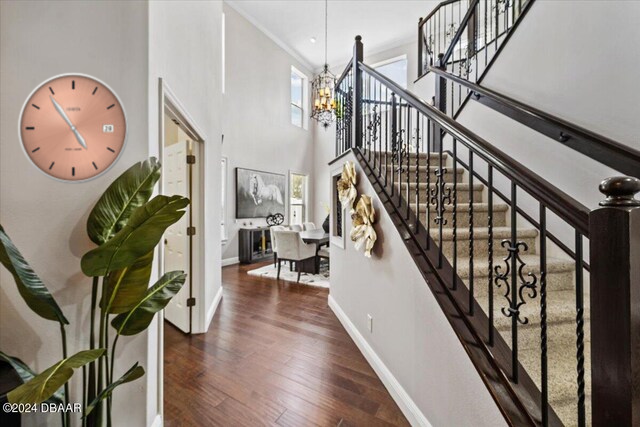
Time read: **4:54**
